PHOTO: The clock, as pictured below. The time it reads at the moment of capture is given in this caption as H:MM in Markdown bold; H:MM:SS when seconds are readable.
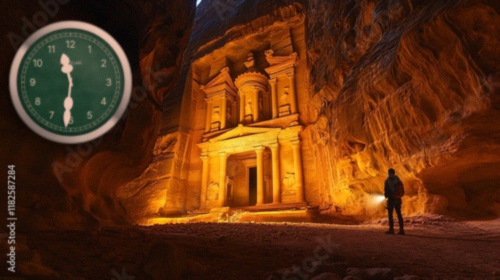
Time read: **11:31**
